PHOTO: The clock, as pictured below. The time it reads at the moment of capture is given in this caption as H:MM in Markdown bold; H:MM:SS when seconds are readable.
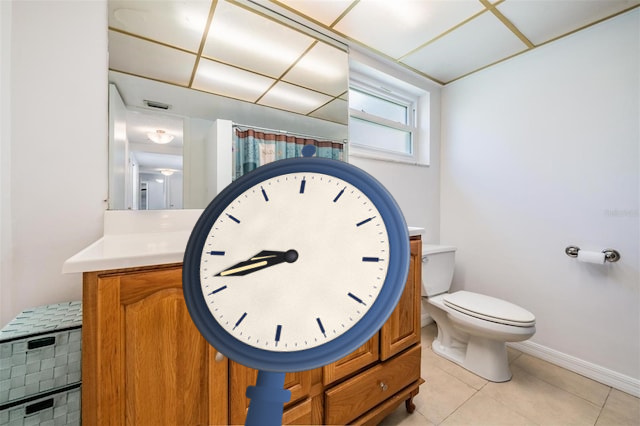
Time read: **8:42**
